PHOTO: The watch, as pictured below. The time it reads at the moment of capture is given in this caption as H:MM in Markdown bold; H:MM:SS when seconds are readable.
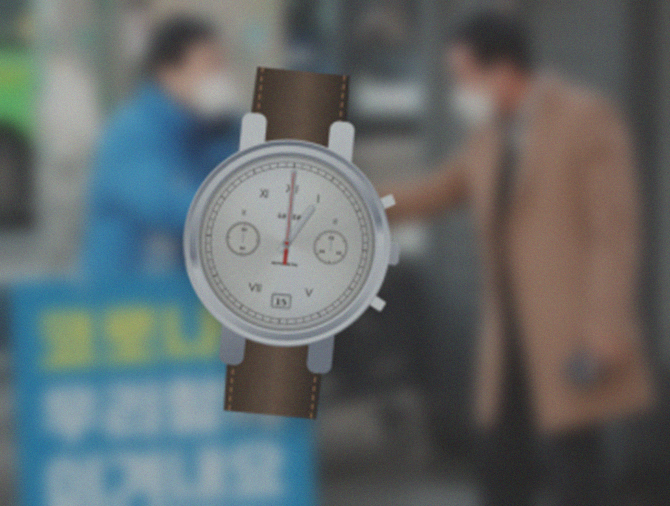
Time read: **1:00**
